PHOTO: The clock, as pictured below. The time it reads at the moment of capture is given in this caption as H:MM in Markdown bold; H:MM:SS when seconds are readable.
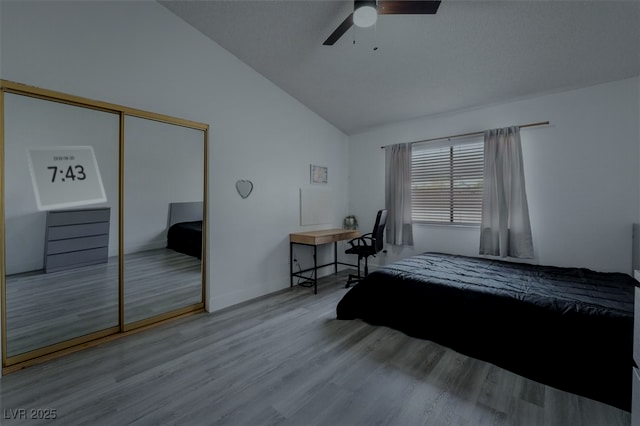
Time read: **7:43**
